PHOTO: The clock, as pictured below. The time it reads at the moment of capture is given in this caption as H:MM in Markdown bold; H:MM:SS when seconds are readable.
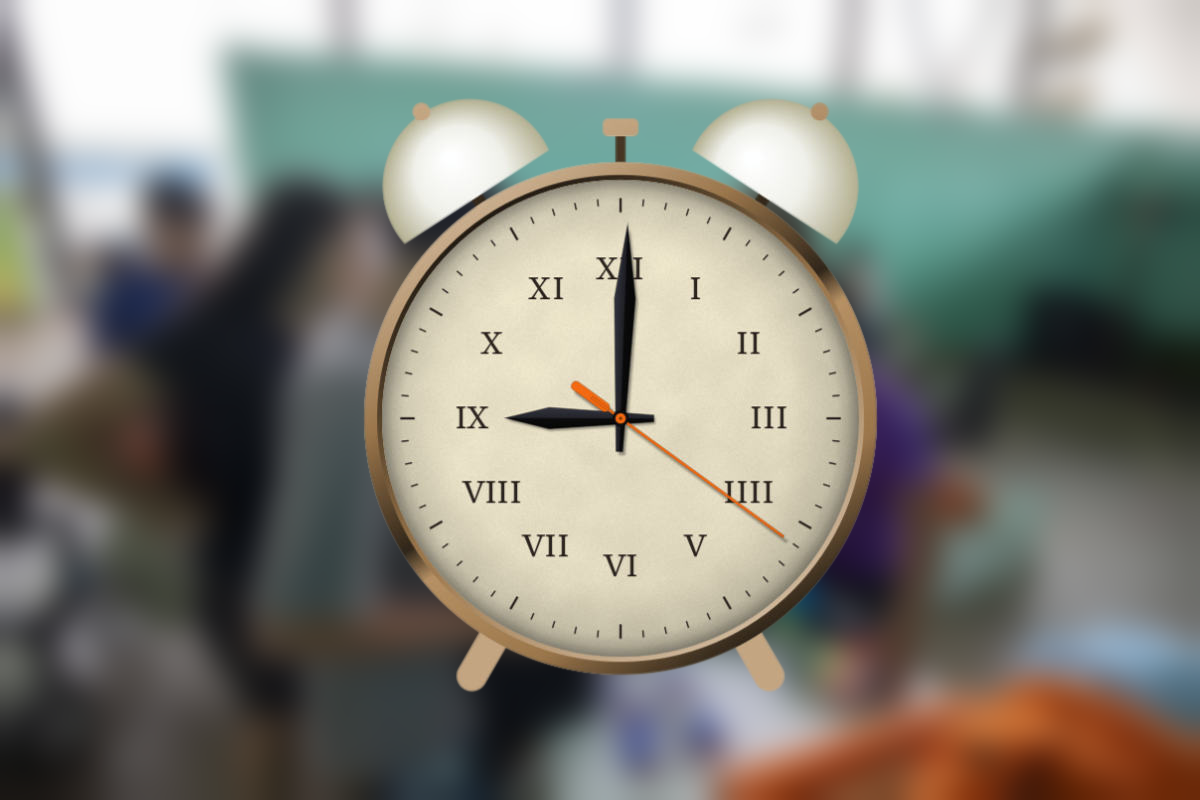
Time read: **9:00:21**
